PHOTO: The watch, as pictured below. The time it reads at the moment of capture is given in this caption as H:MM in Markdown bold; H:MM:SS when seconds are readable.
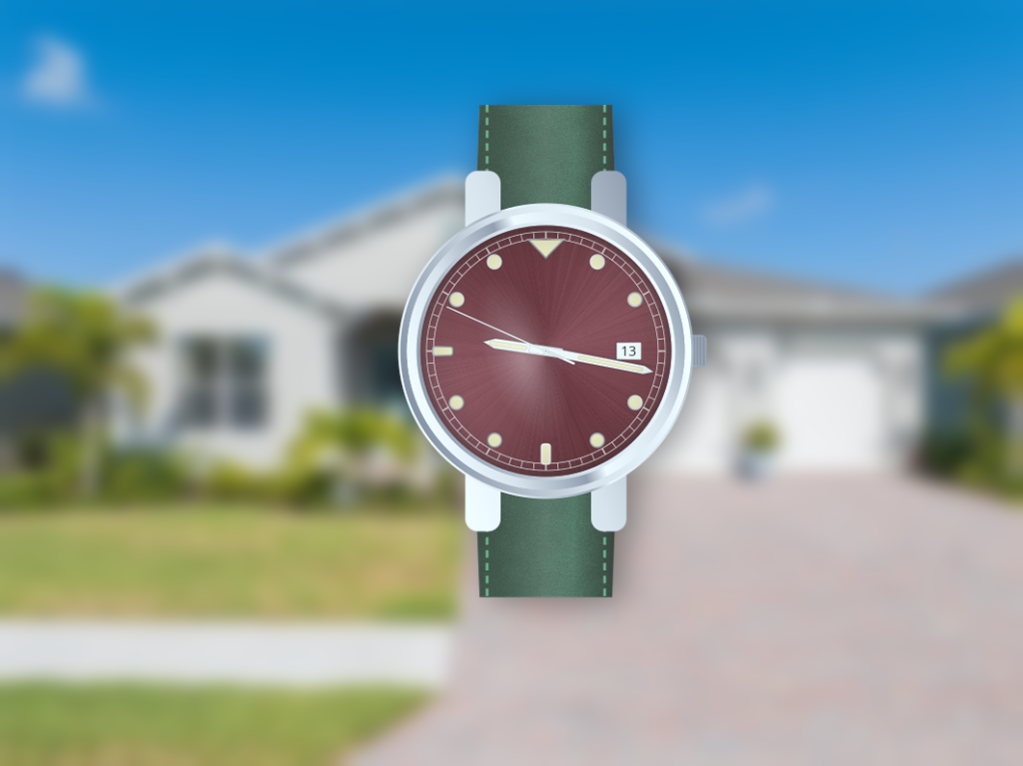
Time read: **9:16:49**
